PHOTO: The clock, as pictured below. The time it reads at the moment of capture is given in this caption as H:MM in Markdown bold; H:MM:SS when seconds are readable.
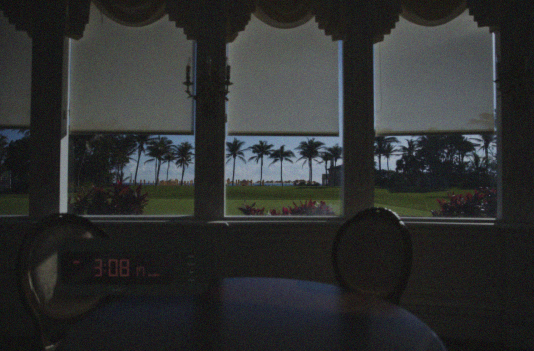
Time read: **3:08**
